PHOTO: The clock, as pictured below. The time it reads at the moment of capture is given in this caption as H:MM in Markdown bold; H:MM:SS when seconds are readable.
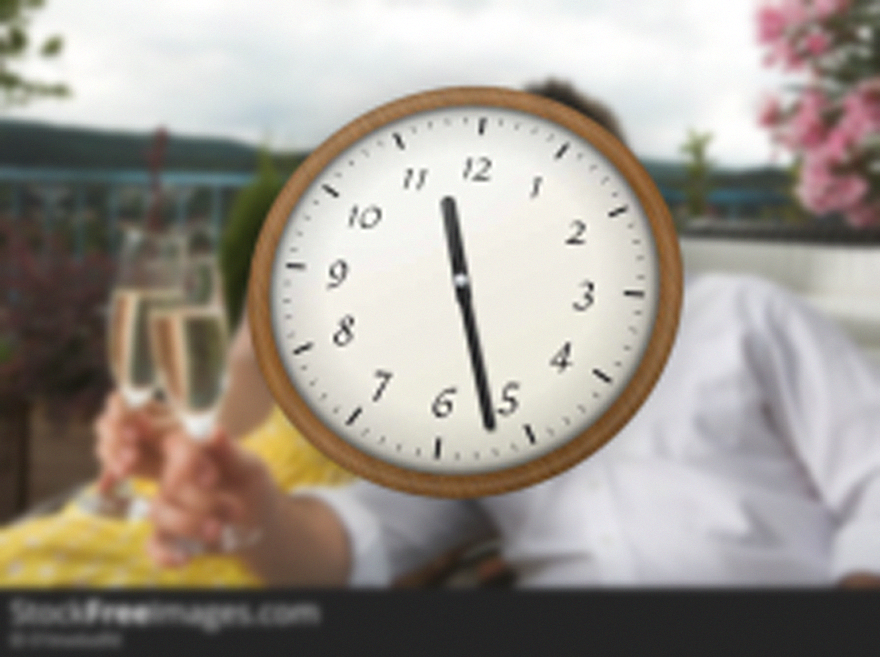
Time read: **11:27**
